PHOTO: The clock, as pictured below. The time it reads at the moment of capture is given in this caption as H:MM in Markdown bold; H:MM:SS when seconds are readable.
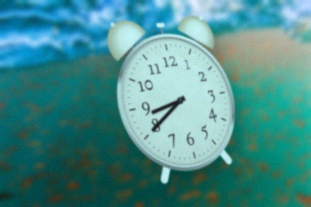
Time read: **8:40**
